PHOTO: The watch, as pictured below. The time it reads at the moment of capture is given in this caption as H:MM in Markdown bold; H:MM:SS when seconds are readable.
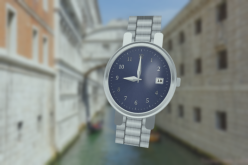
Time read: **9:00**
